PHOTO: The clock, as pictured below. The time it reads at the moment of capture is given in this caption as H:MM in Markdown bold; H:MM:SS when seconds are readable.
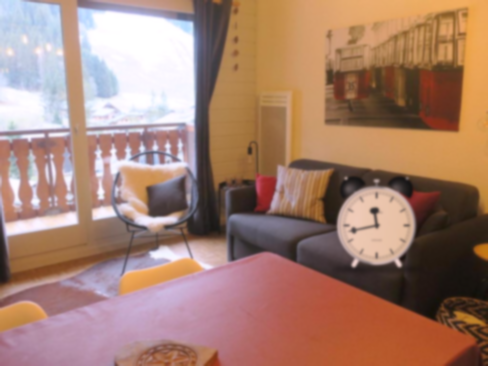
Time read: **11:43**
